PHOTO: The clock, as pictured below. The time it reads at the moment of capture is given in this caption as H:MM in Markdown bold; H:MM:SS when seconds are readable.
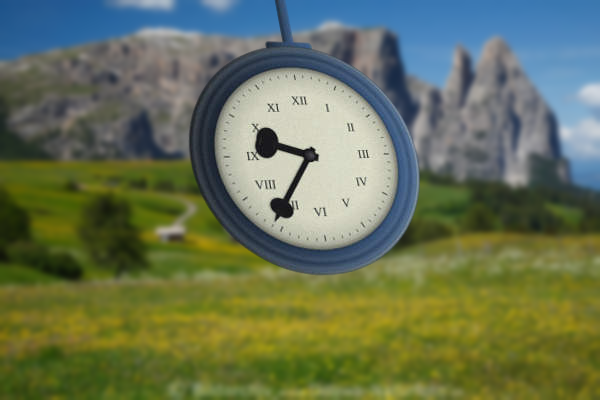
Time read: **9:36**
